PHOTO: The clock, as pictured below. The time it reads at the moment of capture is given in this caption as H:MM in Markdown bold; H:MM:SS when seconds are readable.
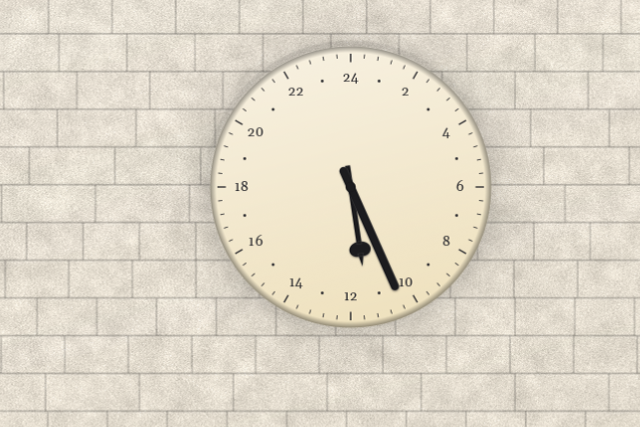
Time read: **11:26**
